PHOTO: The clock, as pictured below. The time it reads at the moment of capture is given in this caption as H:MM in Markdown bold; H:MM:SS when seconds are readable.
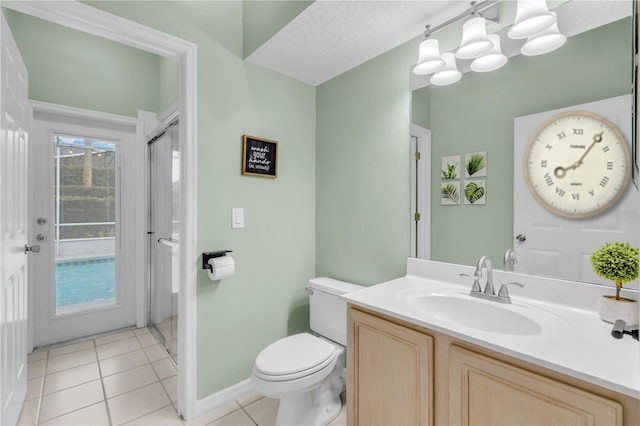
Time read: **8:06**
